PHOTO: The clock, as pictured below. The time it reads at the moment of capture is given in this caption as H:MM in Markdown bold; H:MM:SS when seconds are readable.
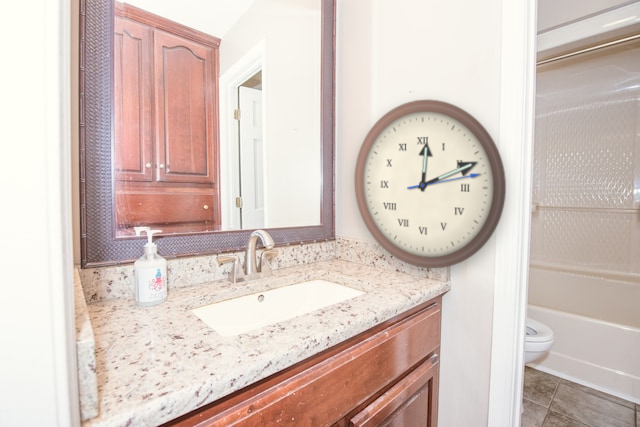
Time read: **12:11:13**
